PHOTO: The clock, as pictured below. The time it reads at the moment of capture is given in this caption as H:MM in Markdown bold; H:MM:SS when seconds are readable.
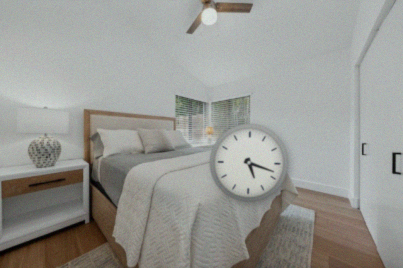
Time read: **5:18**
